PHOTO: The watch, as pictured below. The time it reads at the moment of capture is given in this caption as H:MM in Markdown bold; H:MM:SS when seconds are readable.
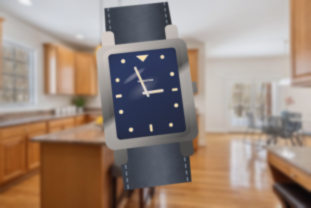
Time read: **2:57**
